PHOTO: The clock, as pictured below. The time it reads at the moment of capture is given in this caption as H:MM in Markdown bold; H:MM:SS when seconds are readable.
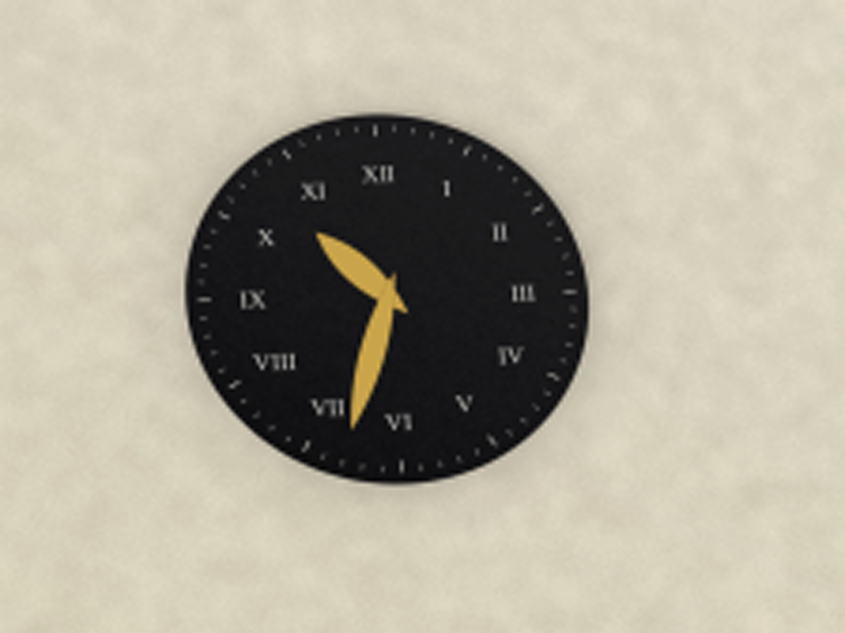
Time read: **10:33**
